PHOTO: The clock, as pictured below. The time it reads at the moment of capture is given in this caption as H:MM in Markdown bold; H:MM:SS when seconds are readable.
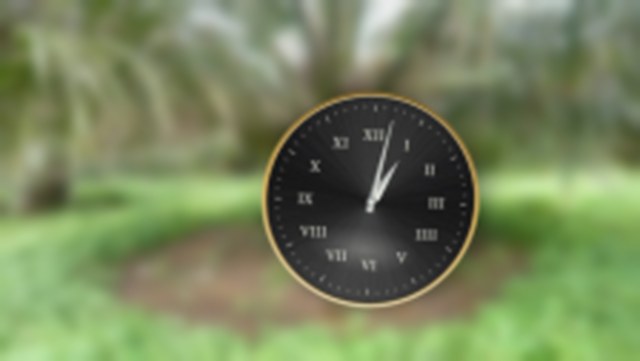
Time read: **1:02**
